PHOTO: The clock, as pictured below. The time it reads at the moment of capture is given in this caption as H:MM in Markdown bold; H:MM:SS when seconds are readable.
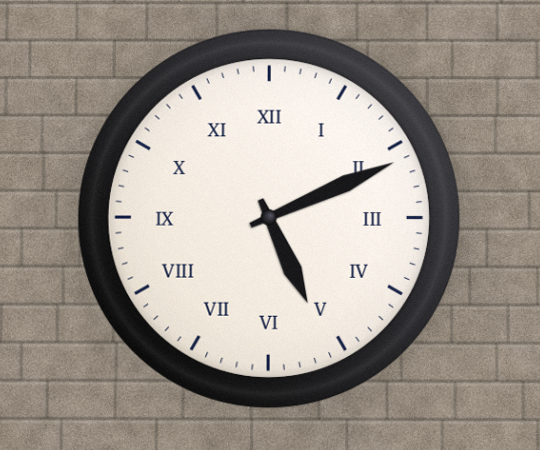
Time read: **5:11**
